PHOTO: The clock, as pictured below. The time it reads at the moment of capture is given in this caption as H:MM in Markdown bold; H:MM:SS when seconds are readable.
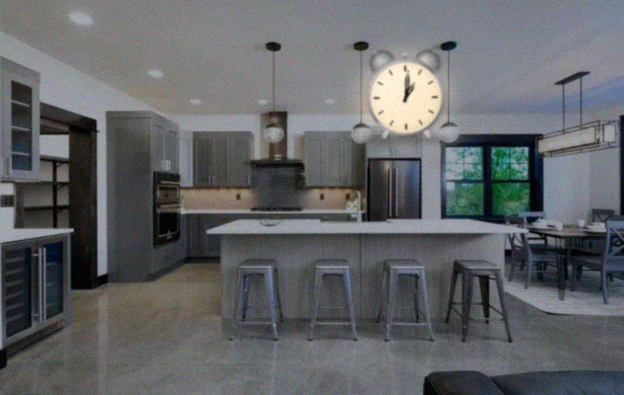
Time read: **1:01**
